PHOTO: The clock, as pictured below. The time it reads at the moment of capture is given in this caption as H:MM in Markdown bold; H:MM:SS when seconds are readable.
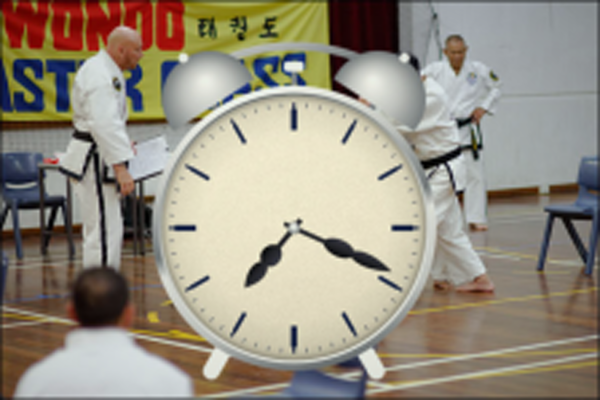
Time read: **7:19**
